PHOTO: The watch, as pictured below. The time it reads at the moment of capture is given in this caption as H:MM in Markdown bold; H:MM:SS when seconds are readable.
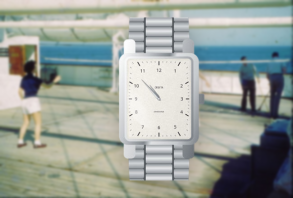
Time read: **10:53**
